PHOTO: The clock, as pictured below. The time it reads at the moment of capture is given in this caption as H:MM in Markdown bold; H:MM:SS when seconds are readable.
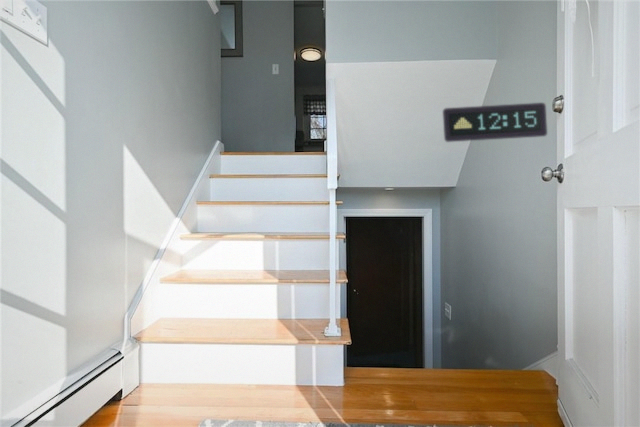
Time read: **12:15**
